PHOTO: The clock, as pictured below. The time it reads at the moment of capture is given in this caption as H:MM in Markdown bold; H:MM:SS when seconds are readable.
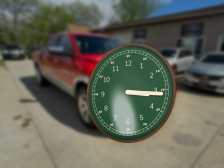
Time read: **3:16**
